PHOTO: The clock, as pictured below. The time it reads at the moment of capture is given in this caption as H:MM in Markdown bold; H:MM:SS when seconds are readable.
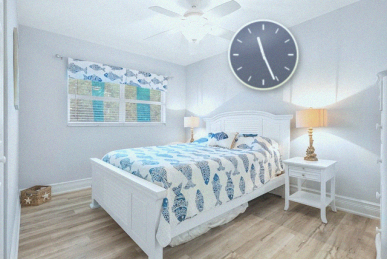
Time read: **11:26**
